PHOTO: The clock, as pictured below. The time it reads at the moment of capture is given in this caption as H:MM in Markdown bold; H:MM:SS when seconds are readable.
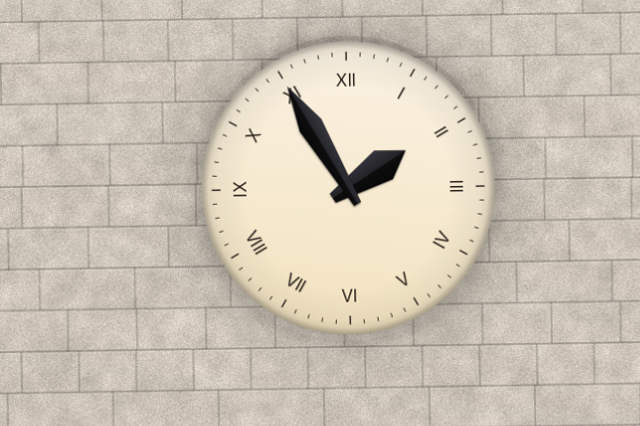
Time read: **1:55**
